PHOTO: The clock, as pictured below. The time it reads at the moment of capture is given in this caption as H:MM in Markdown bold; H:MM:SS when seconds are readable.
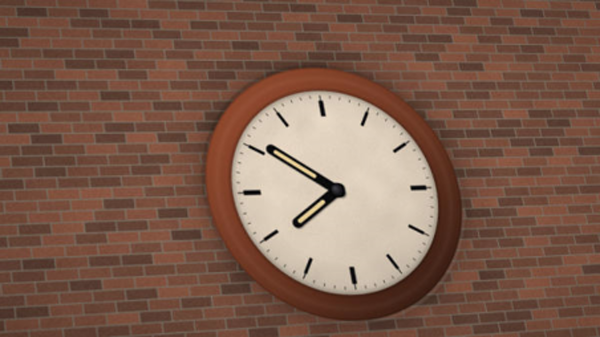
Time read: **7:51**
